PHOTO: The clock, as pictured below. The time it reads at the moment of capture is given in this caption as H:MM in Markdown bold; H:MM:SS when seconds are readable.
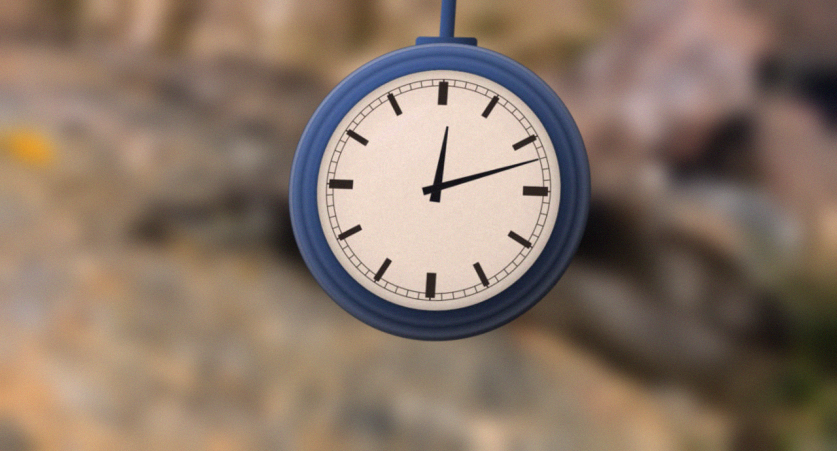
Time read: **12:12**
